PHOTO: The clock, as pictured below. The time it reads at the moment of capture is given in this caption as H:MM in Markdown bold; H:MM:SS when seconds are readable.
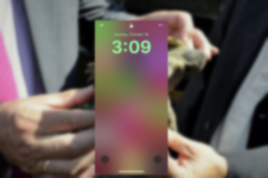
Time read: **3:09**
